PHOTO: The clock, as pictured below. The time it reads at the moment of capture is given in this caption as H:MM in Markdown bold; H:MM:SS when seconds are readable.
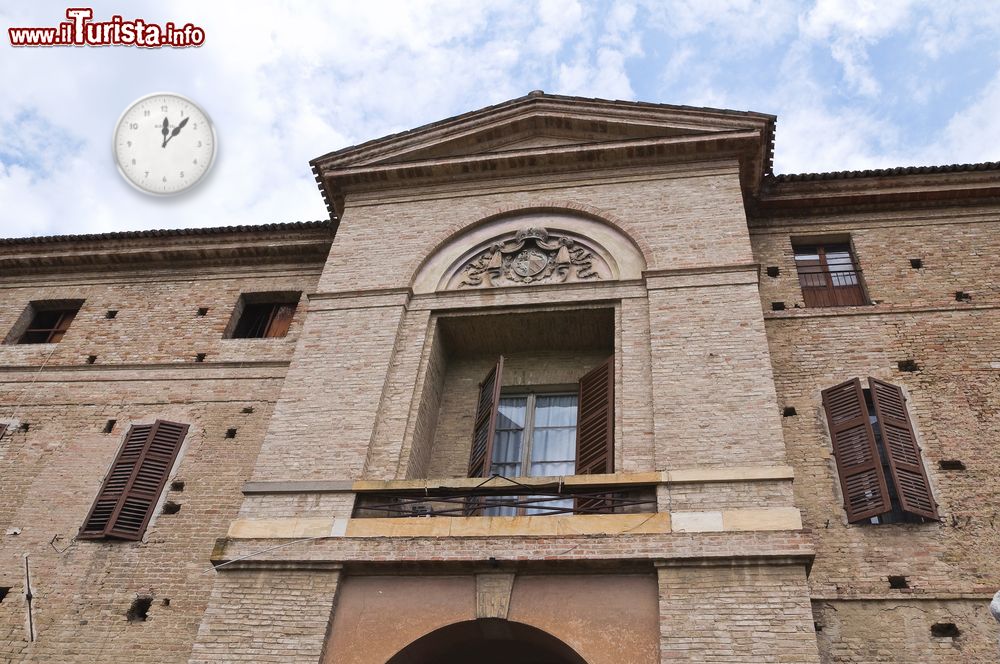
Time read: **12:07**
